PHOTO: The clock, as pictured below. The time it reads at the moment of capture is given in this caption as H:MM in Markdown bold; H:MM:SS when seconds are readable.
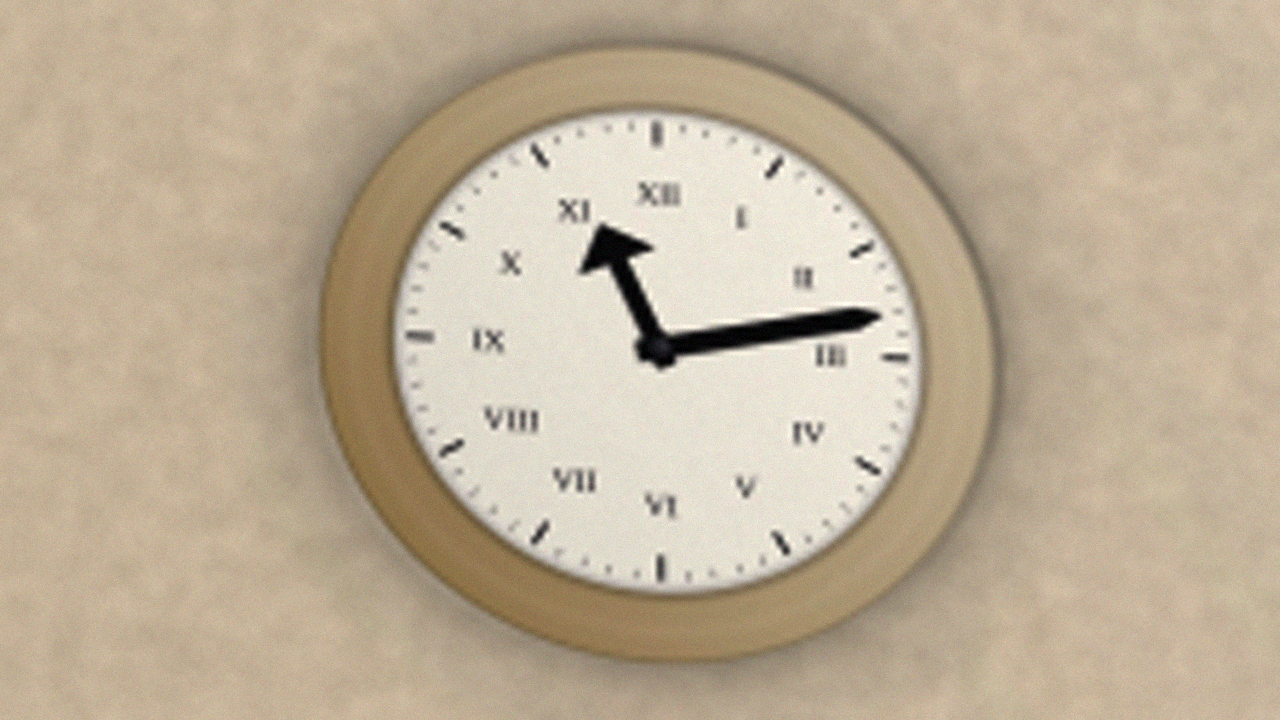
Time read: **11:13**
